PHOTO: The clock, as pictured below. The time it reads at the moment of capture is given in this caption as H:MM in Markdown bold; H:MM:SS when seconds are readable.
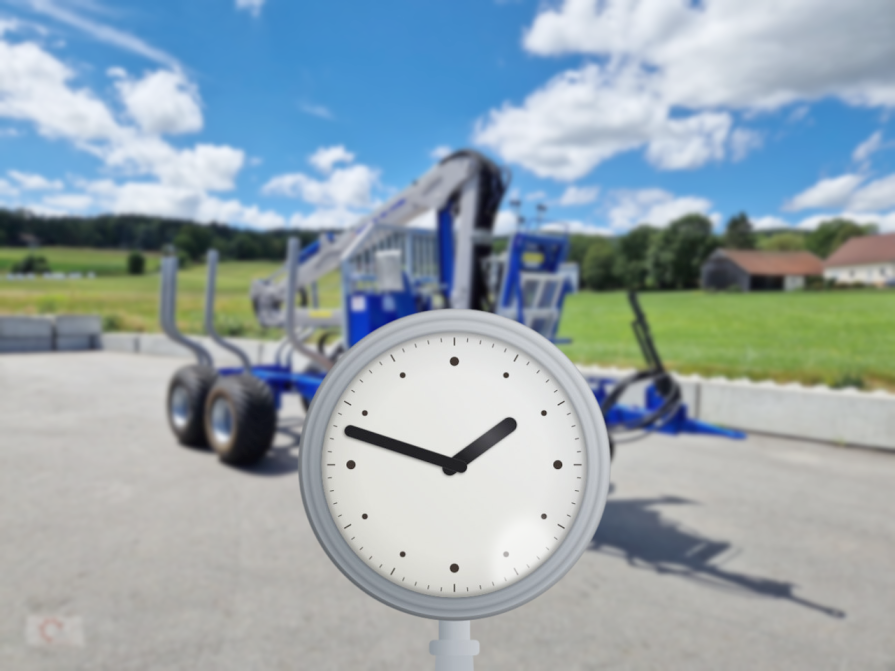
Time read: **1:48**
